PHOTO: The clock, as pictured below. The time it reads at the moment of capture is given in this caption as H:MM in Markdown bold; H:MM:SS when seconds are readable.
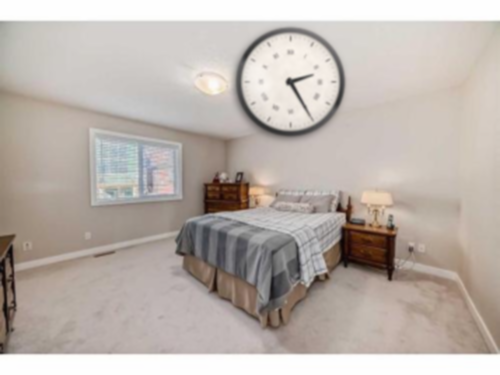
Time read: **2:25**
